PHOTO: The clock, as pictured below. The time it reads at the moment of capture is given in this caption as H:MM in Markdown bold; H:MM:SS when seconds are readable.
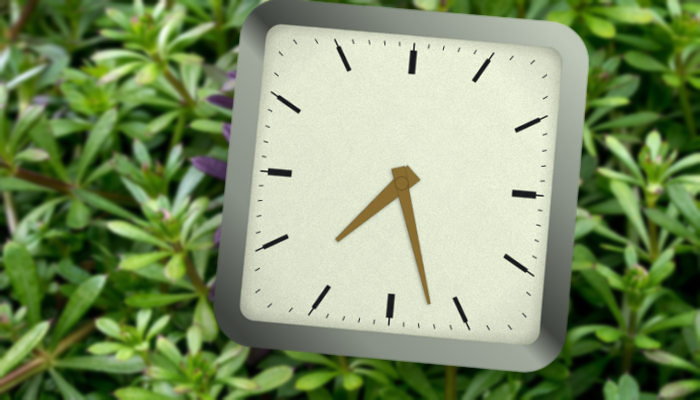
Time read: **7:27**
